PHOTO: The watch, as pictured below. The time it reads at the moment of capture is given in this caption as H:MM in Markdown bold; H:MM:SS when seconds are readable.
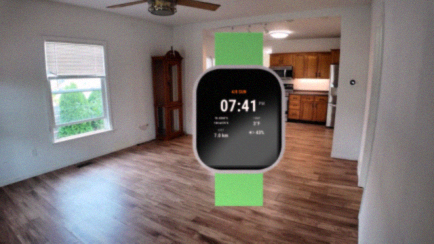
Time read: **7:41**
